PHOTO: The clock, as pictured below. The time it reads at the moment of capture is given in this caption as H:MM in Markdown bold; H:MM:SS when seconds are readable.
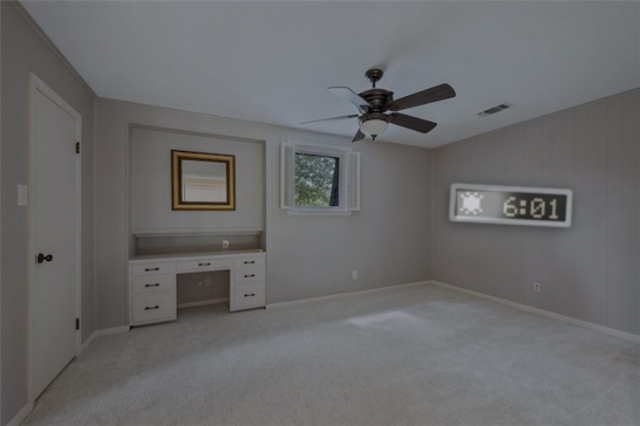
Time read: **6:01**
